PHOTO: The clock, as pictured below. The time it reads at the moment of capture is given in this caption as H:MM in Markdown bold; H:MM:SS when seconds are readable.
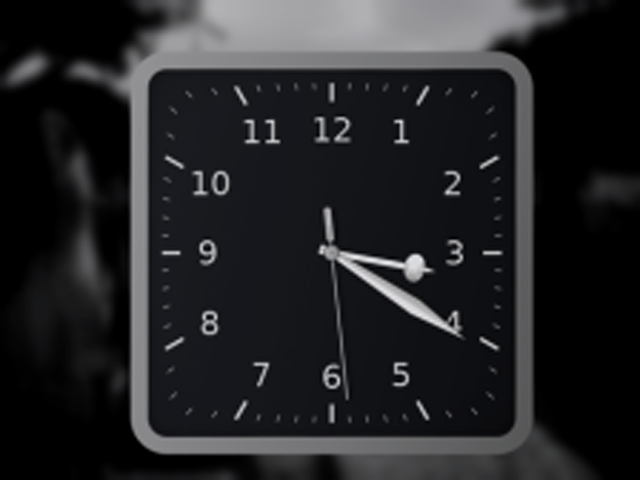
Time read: **3:20:29**
